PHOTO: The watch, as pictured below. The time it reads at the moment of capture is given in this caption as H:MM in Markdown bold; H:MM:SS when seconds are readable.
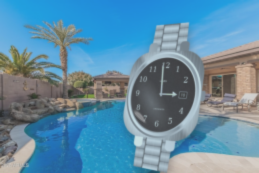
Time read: **2:59**
